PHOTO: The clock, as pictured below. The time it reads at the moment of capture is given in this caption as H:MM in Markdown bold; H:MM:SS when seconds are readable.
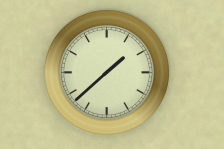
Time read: **1:38**
